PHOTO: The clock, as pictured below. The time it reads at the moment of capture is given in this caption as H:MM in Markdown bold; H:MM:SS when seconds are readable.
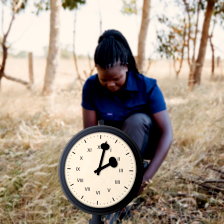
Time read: **2:02**
